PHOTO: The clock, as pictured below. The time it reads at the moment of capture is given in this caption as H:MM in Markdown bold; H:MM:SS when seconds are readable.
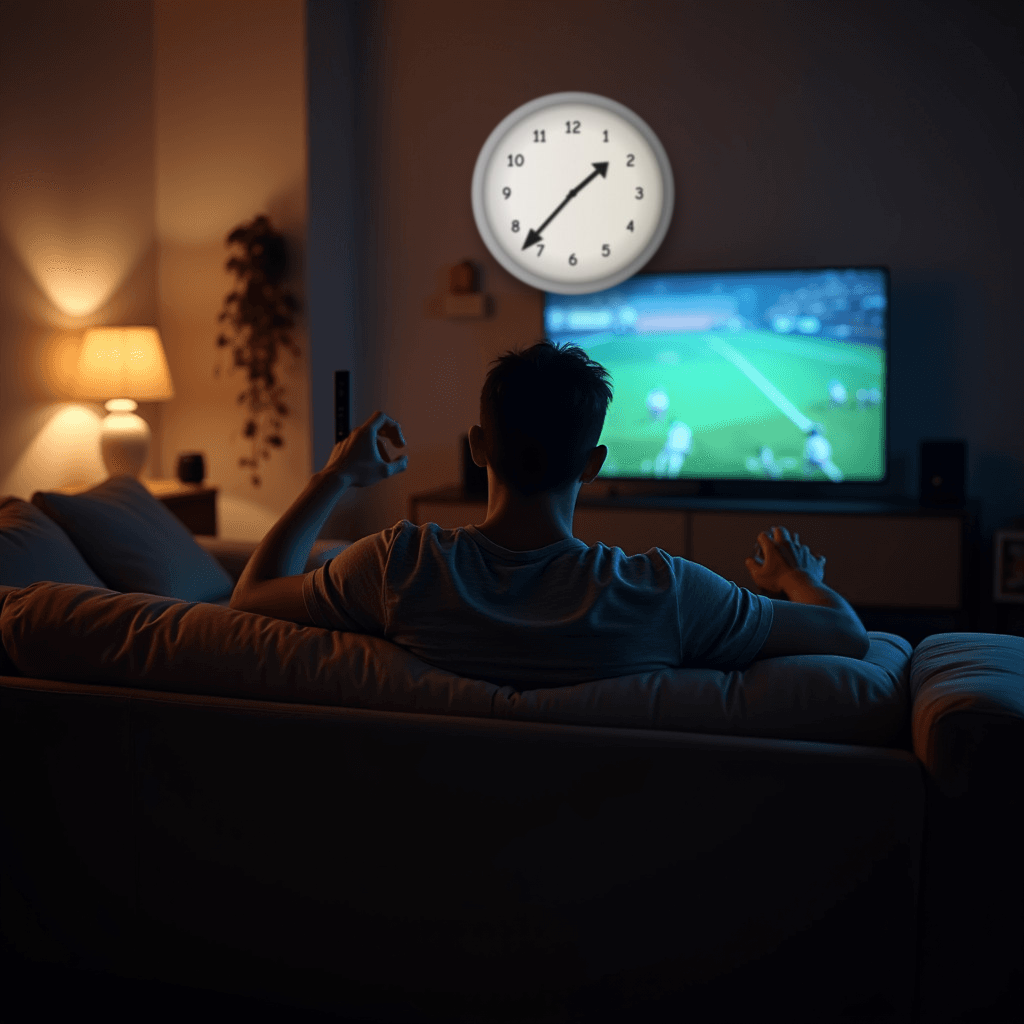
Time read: **1:37**
